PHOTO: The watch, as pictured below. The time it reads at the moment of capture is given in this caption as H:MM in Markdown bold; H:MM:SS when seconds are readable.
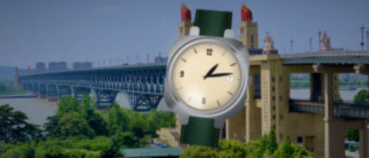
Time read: **1:13**
